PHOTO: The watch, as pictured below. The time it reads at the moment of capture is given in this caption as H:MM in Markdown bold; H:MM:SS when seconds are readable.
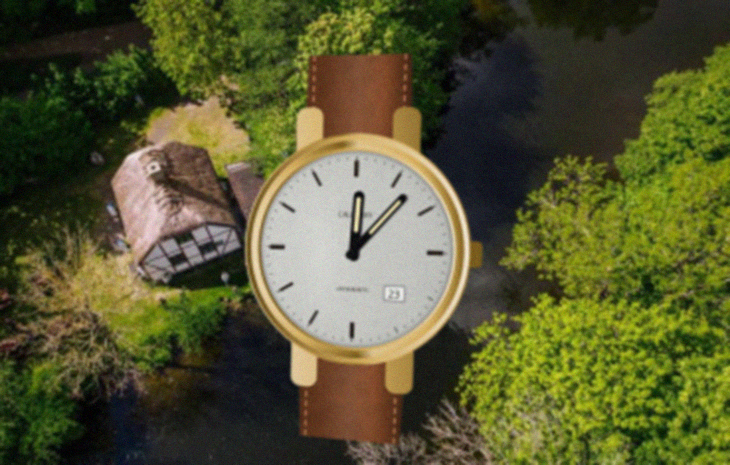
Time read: **12:07**
